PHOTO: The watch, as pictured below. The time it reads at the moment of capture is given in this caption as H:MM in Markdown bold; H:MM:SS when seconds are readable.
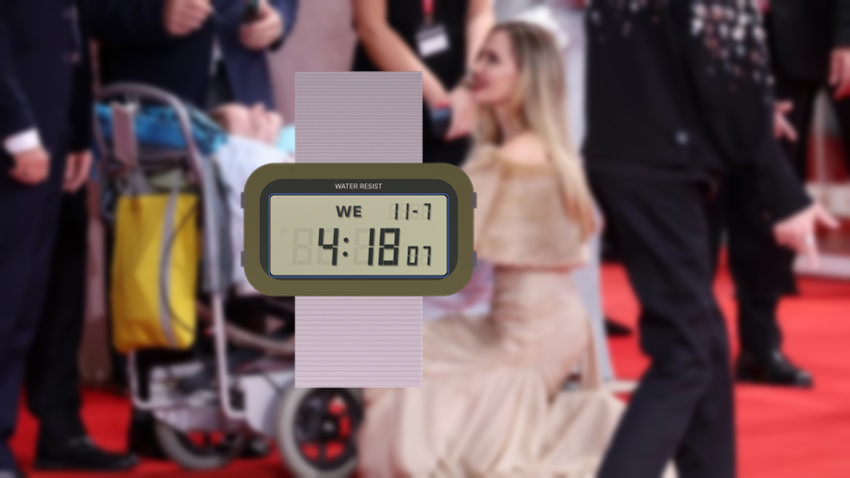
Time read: **4:18:07**
